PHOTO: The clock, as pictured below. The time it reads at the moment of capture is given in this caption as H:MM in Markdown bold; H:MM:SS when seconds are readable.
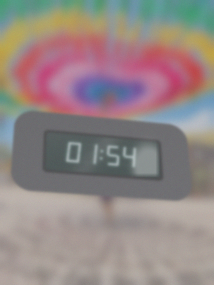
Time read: **1:54**
